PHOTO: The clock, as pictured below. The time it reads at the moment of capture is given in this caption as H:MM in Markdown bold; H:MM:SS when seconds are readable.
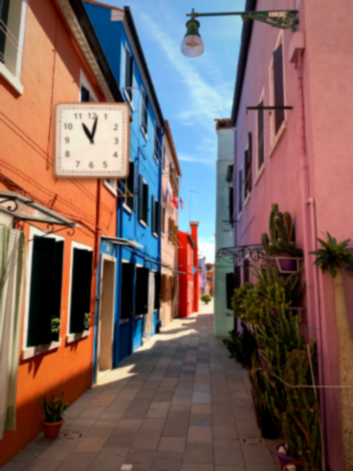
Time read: **11:02**
